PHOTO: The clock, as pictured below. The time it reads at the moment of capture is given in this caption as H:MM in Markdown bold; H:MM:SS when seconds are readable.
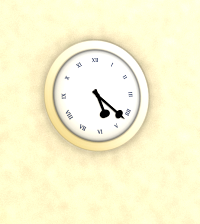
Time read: **5:22**
